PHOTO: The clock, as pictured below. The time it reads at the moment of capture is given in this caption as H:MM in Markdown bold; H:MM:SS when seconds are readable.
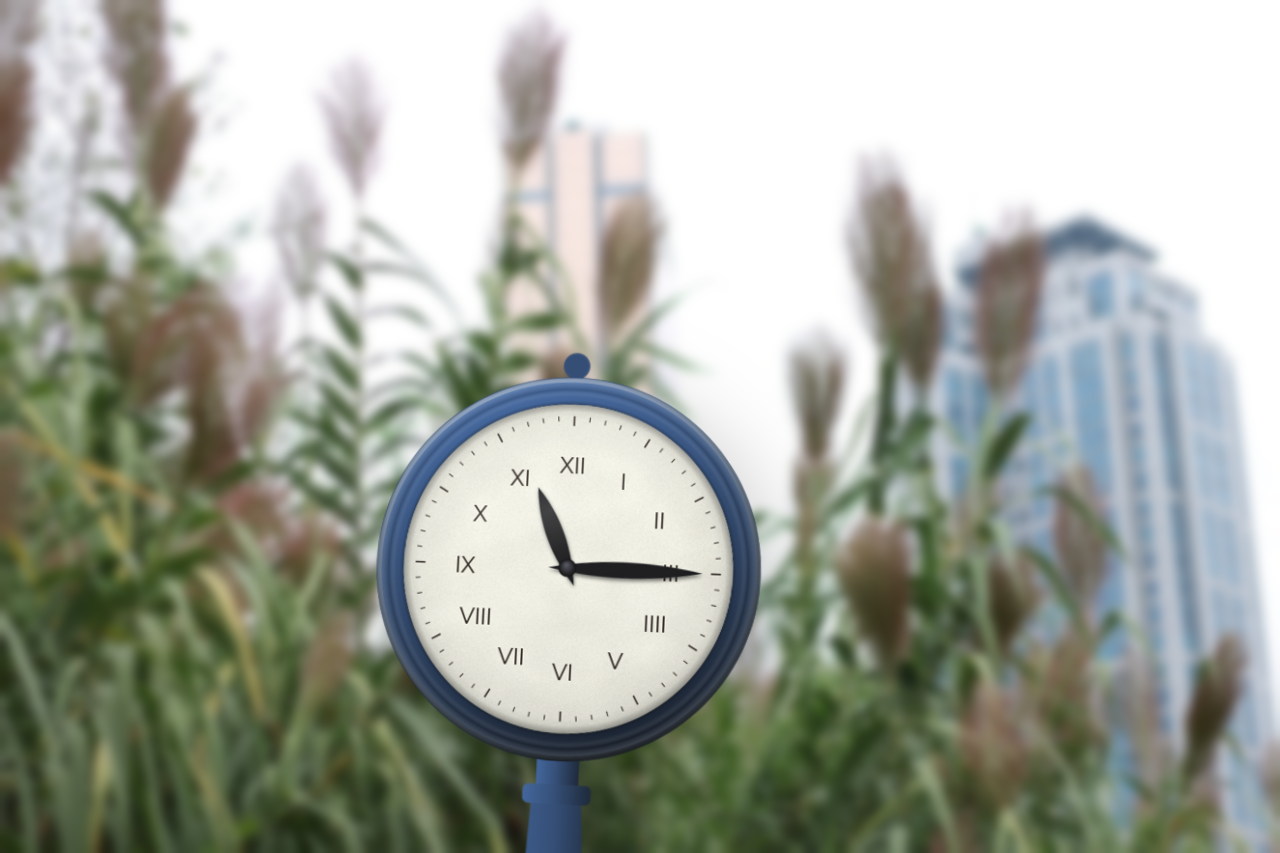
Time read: **11:15**
